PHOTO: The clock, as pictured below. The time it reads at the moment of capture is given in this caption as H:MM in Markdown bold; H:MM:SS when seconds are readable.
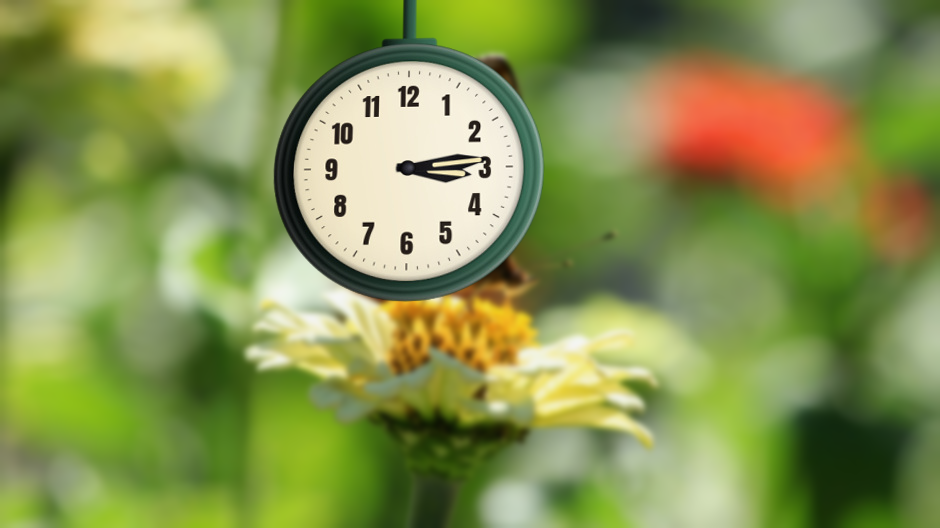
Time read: **3:14**
